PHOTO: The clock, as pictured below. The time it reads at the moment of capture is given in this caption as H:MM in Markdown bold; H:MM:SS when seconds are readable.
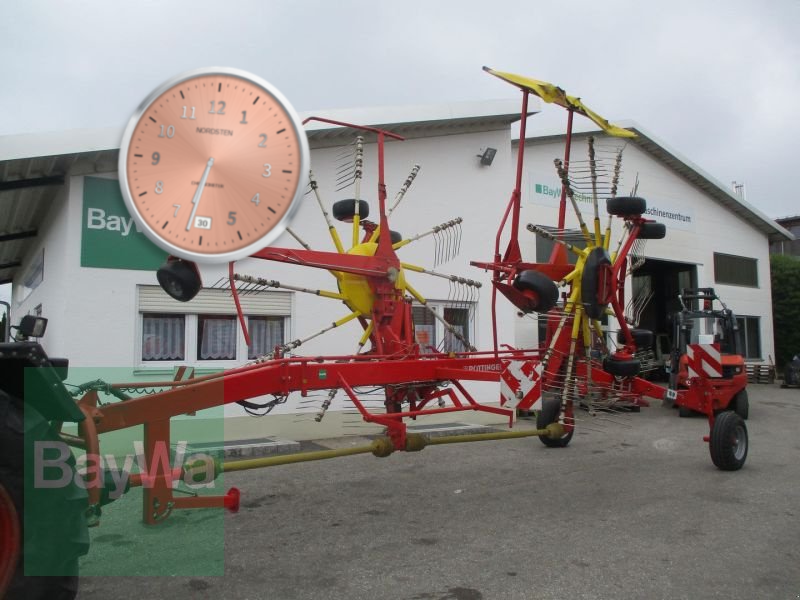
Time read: **6:32**
